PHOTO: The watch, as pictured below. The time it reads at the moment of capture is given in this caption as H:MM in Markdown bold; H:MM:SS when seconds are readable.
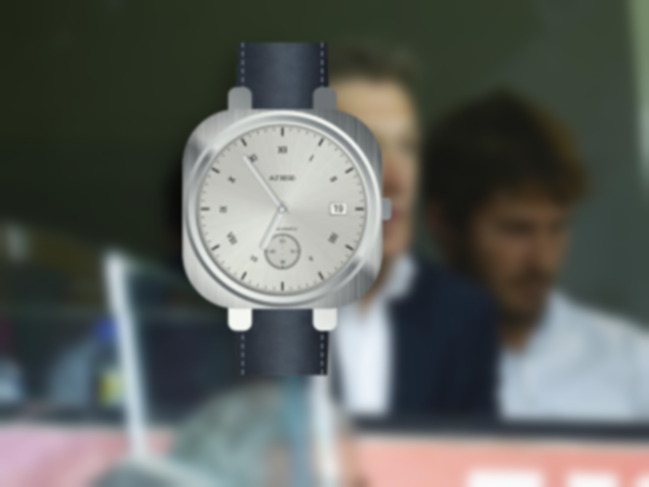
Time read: **6:54**
